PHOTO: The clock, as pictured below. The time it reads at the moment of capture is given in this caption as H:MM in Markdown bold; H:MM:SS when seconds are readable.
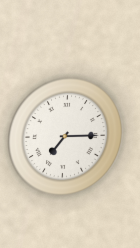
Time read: **7:15**
